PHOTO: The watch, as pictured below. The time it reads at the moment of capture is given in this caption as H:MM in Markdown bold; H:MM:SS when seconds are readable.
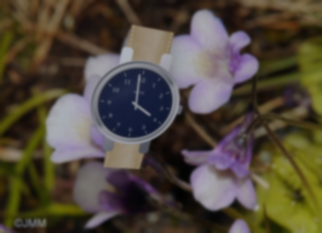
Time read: **3:59**
